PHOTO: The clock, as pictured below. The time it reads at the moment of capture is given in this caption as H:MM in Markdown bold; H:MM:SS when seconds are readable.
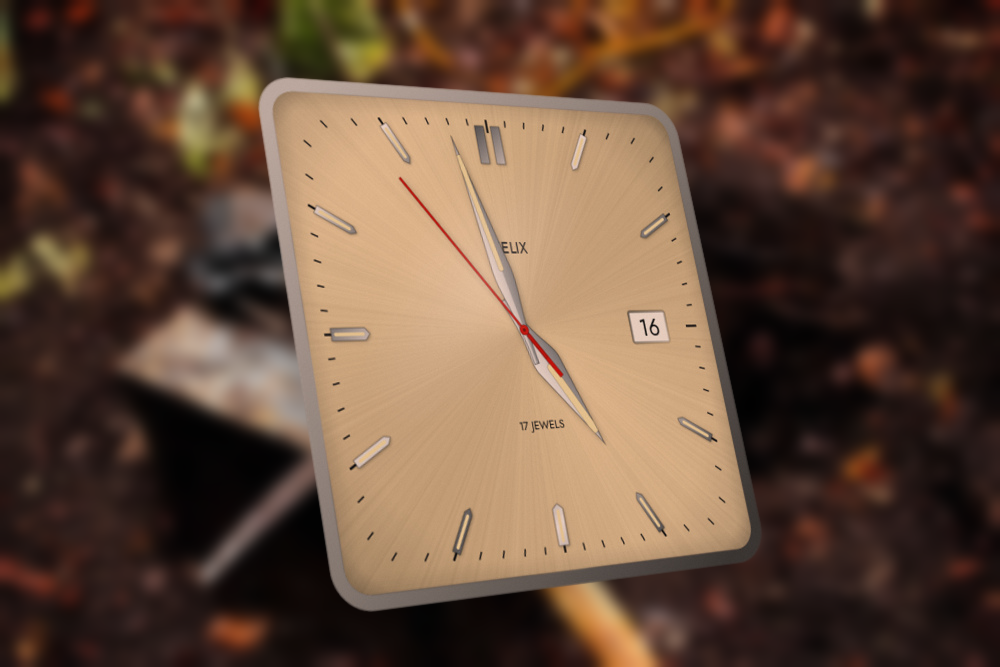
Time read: **4:57:54**
